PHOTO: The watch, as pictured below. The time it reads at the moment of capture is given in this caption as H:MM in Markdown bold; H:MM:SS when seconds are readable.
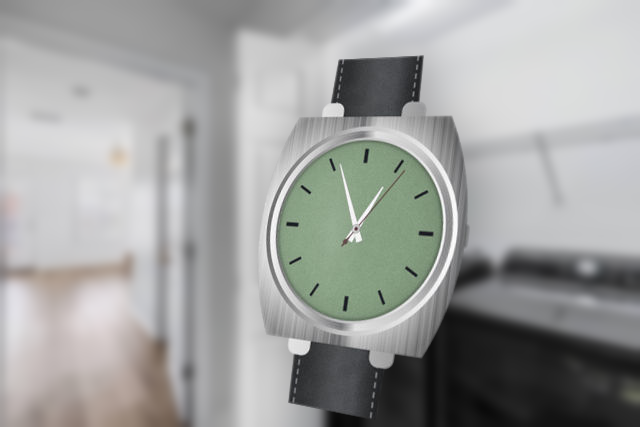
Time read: **12:56:06**
